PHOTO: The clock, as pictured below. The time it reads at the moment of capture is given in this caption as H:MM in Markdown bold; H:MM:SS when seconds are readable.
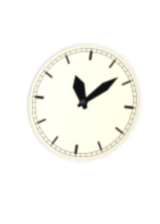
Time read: **11:08**
